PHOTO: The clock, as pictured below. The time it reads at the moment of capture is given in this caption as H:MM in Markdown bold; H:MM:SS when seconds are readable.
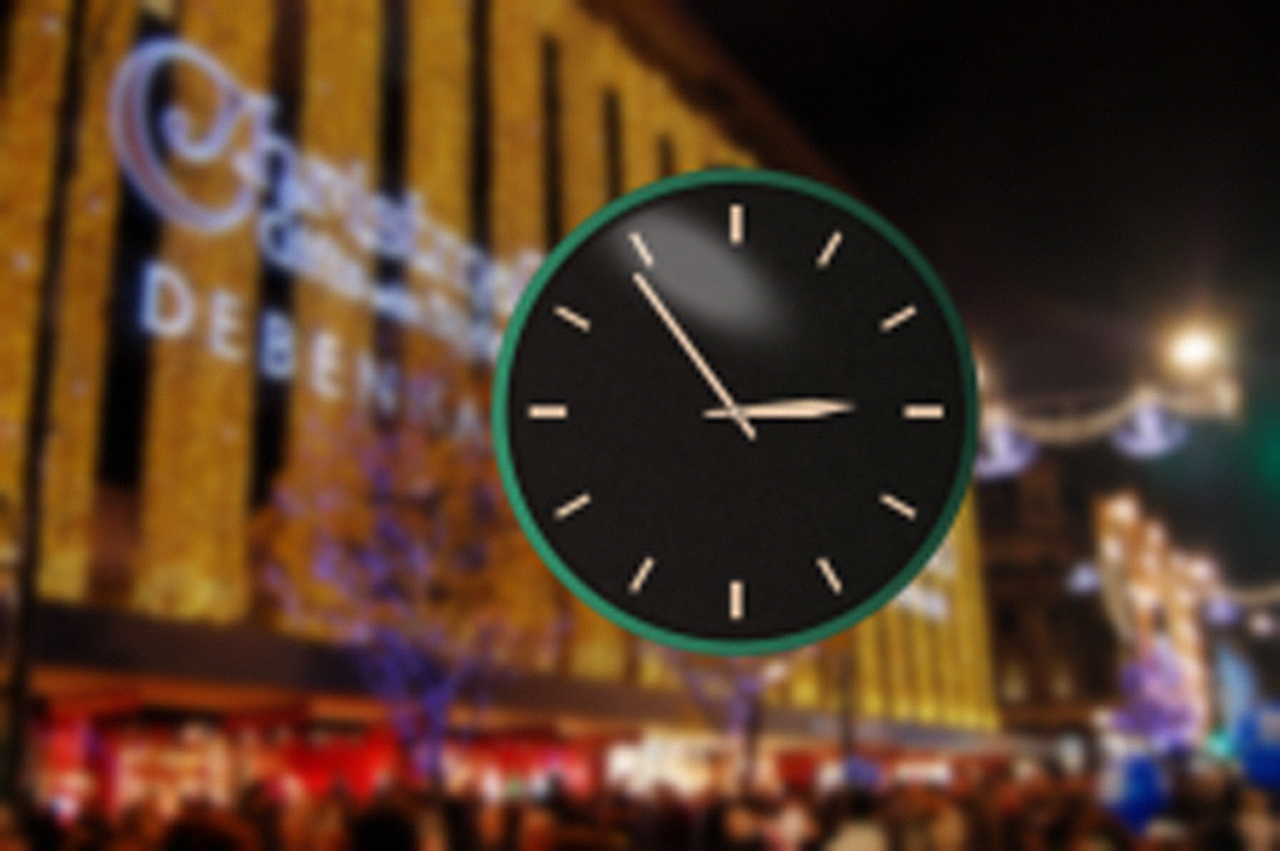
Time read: **2:54**
